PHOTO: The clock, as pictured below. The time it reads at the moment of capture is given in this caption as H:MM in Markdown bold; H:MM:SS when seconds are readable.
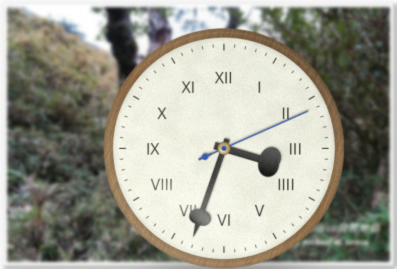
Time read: **3:33:11**
